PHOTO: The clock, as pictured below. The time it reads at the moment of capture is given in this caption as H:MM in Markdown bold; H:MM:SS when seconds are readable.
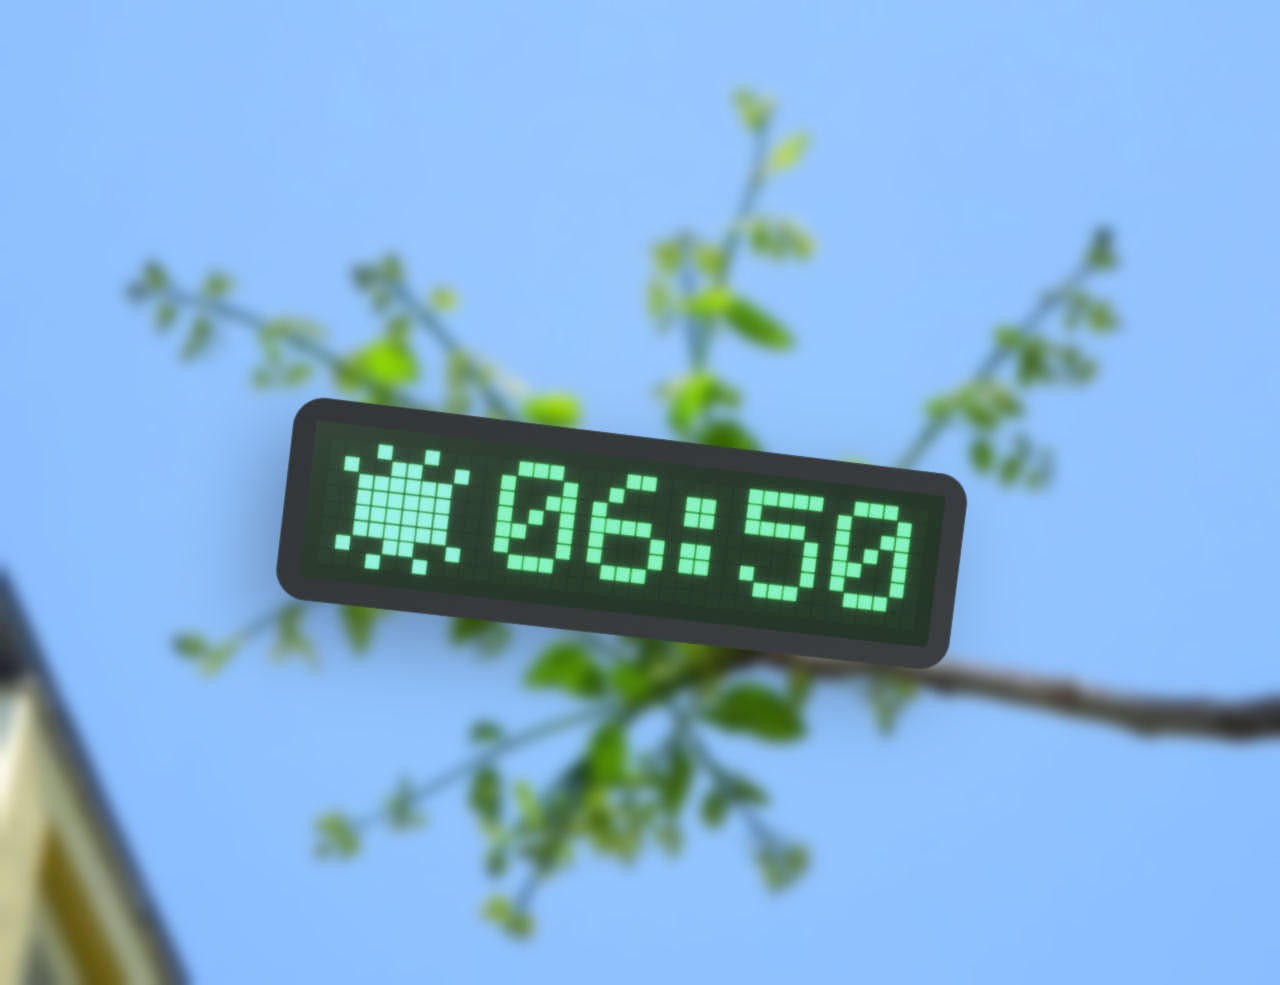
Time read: **6:50**
